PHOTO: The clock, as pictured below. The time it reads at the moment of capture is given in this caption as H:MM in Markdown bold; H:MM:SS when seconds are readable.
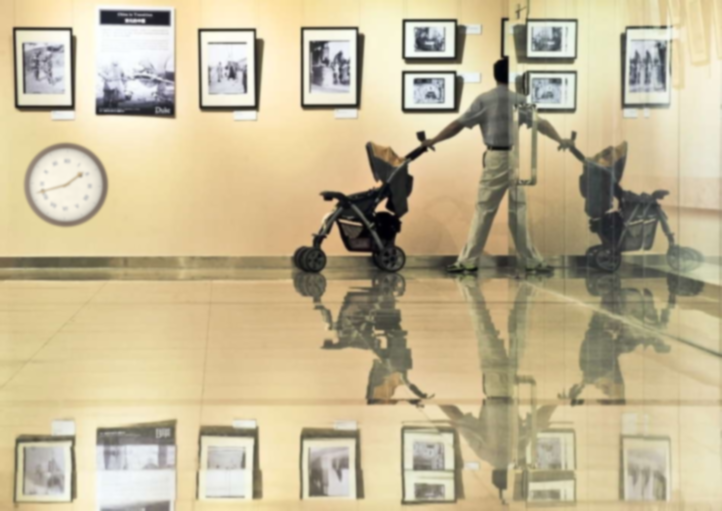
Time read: **1:42**
